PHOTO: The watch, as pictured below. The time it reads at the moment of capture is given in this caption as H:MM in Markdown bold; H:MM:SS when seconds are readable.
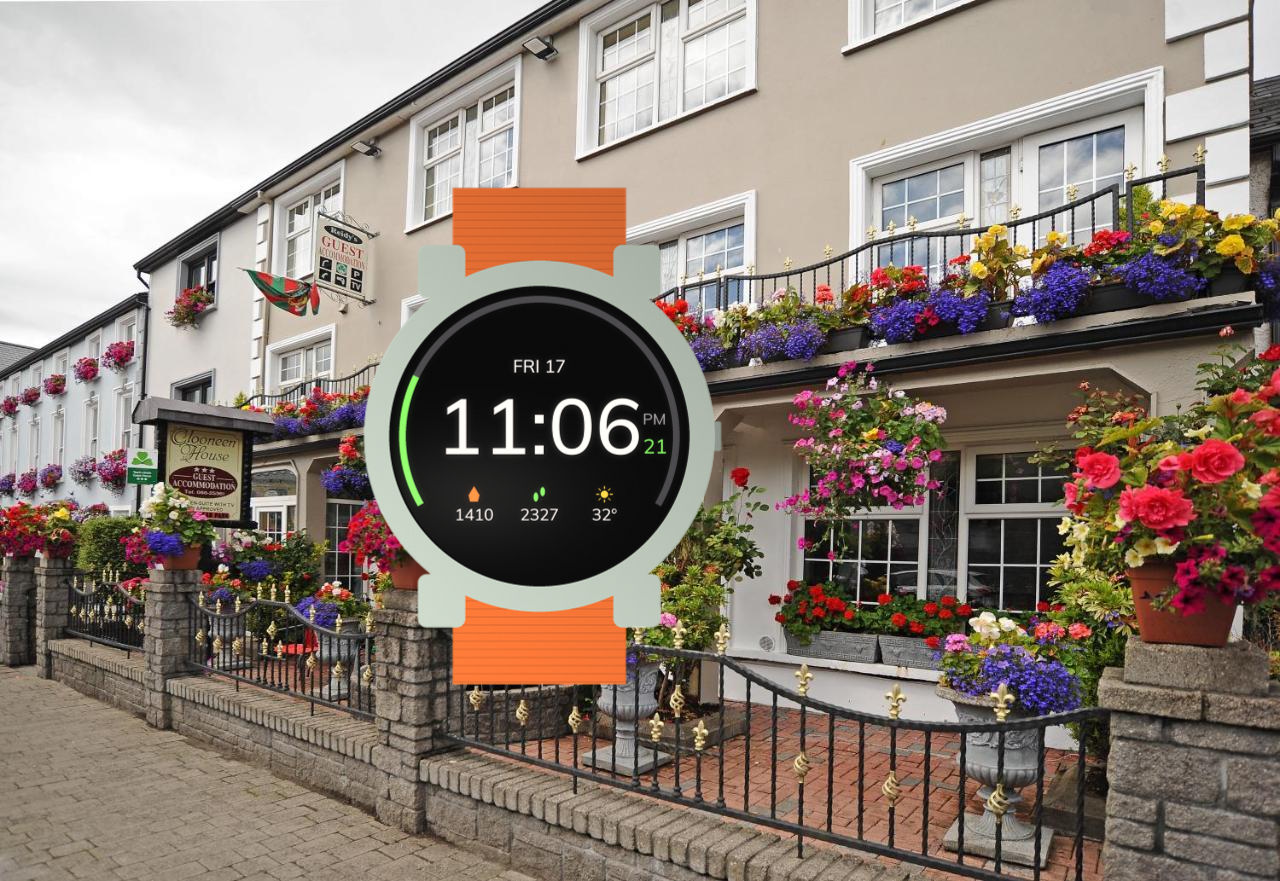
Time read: **11:06:21**
